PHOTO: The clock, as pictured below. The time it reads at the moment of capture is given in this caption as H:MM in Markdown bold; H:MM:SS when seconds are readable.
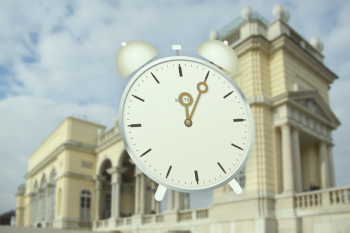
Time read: **12:05**
